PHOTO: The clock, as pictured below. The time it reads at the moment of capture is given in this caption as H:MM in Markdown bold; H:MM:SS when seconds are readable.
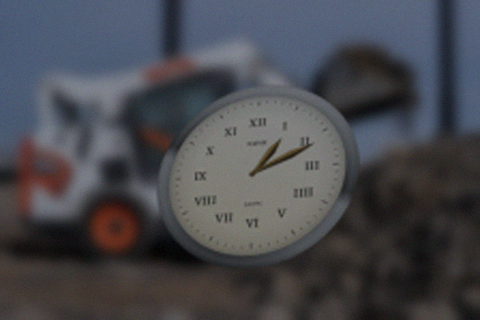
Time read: **1:11**
